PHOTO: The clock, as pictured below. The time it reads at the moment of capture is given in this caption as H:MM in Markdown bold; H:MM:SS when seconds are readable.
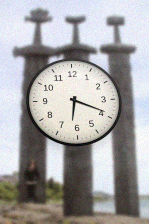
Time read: **6:19**
